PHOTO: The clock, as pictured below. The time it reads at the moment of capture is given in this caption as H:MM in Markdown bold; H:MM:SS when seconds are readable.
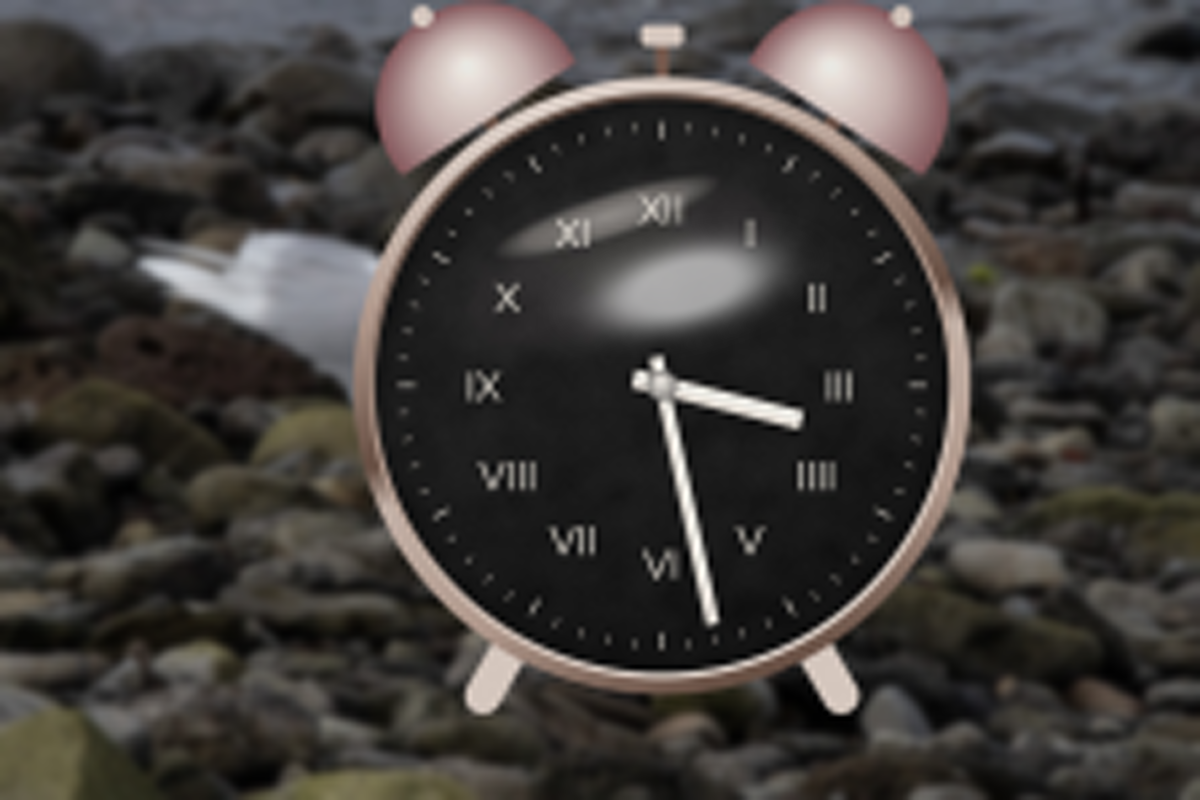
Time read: **3:28**
